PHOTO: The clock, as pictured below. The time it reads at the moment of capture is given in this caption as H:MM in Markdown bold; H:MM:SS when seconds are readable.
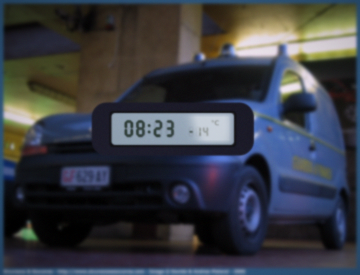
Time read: **8:23**
